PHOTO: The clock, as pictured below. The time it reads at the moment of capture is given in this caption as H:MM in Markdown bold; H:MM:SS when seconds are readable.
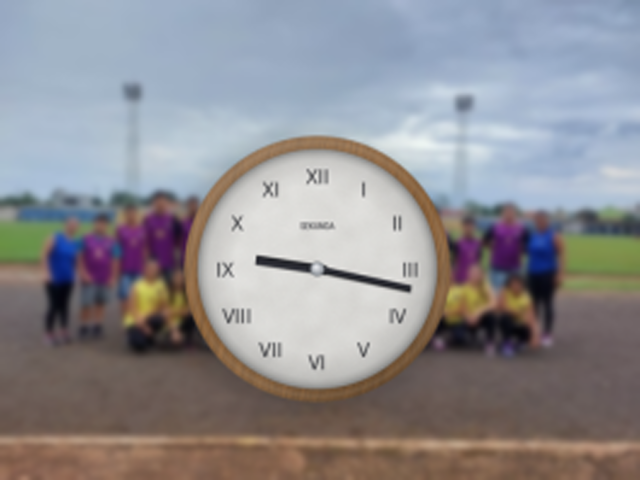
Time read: **9:17**
